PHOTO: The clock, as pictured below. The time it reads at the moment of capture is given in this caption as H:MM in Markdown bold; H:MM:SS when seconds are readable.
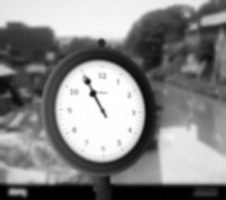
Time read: **10:55**
